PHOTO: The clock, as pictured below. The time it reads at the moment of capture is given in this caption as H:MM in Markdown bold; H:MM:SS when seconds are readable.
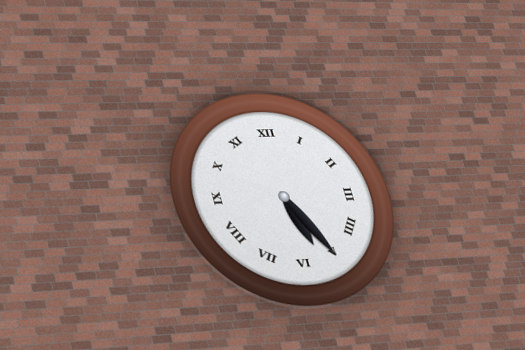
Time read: **5:25**
